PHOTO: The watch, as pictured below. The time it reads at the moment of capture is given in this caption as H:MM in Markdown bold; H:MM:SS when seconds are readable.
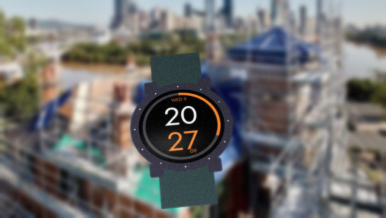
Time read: **20:27**
